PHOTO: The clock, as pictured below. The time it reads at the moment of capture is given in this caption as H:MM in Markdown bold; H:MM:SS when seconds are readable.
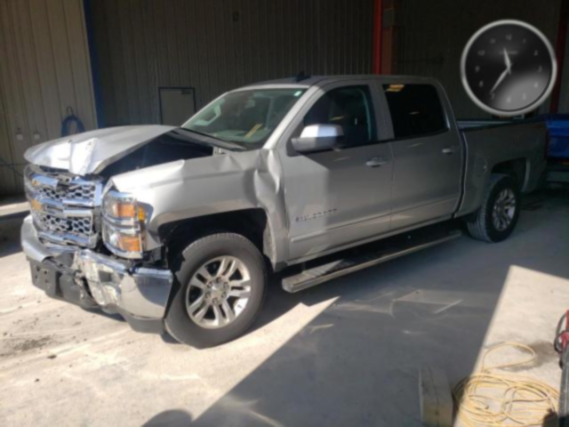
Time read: **11:36**
